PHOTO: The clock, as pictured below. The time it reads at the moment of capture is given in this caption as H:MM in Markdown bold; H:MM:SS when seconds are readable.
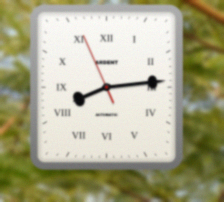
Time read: **8:13:56**
